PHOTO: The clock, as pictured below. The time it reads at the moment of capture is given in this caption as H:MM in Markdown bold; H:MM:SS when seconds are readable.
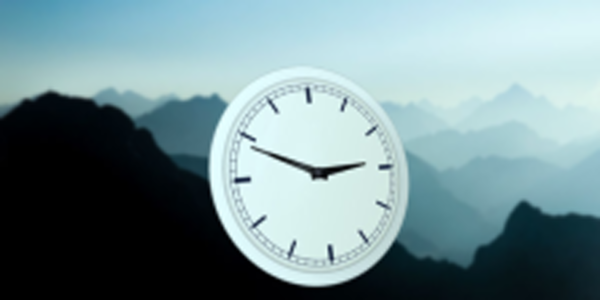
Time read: **2:49**
